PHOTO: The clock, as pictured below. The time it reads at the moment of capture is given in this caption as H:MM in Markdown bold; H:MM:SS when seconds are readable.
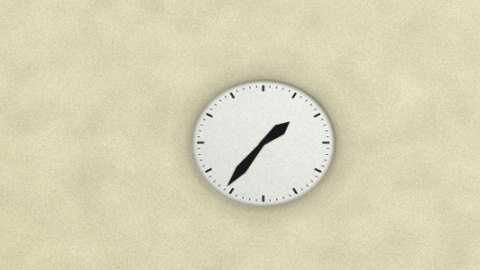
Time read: **1:36**
